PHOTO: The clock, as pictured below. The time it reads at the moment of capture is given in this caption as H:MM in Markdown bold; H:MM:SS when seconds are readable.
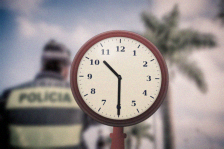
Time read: **10:30**
